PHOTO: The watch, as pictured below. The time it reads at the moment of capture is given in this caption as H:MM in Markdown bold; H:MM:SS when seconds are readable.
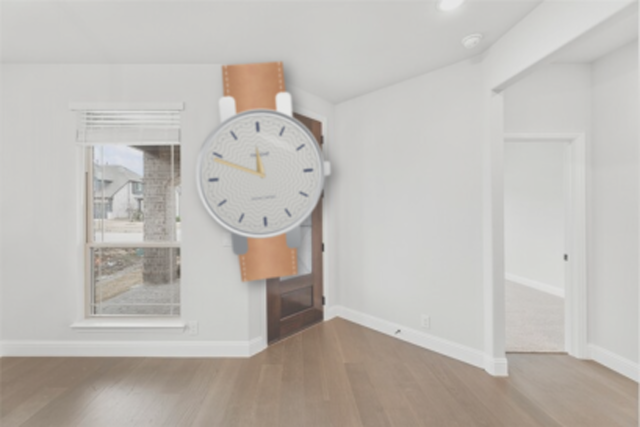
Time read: **11:49**
